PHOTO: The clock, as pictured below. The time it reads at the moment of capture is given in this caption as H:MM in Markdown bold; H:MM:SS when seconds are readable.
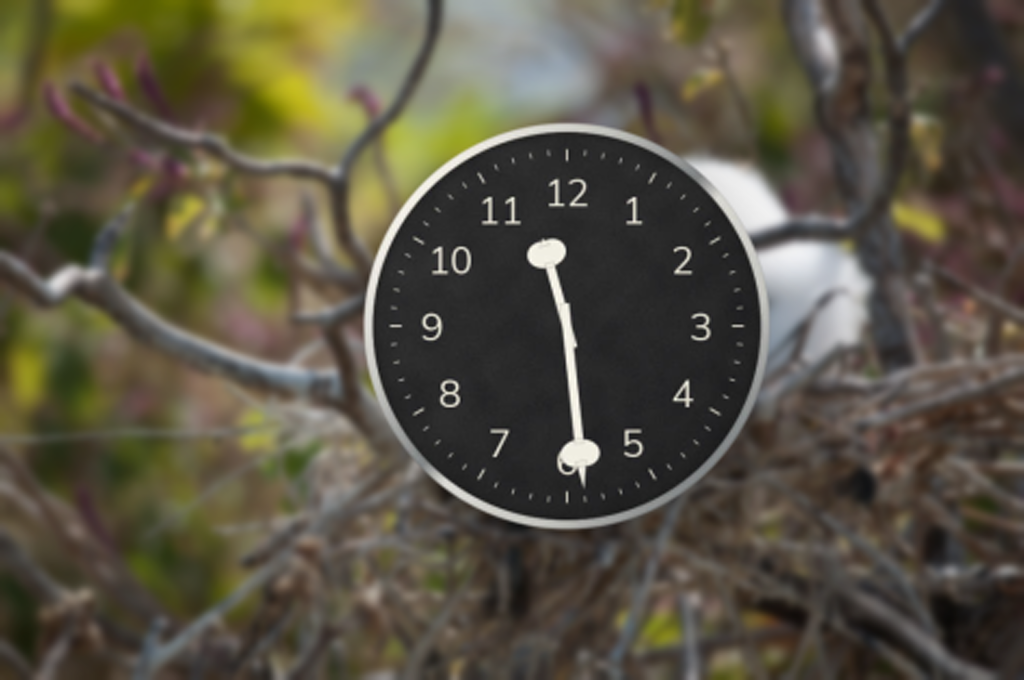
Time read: **11:29**
